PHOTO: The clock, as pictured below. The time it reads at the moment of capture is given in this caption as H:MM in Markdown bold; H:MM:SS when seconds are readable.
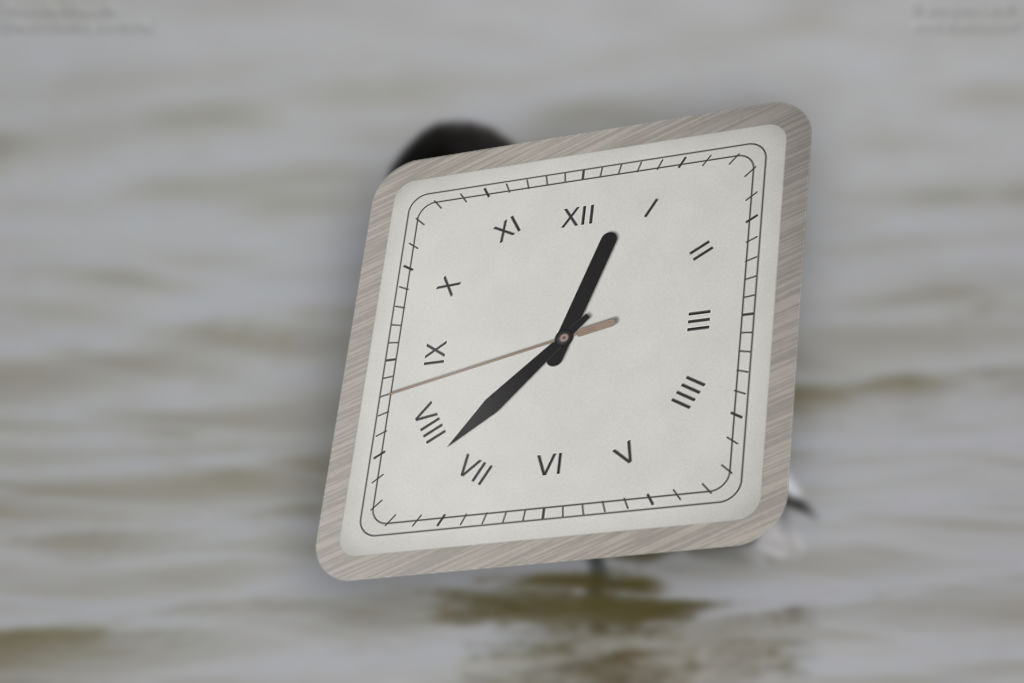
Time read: **12:37:43**
